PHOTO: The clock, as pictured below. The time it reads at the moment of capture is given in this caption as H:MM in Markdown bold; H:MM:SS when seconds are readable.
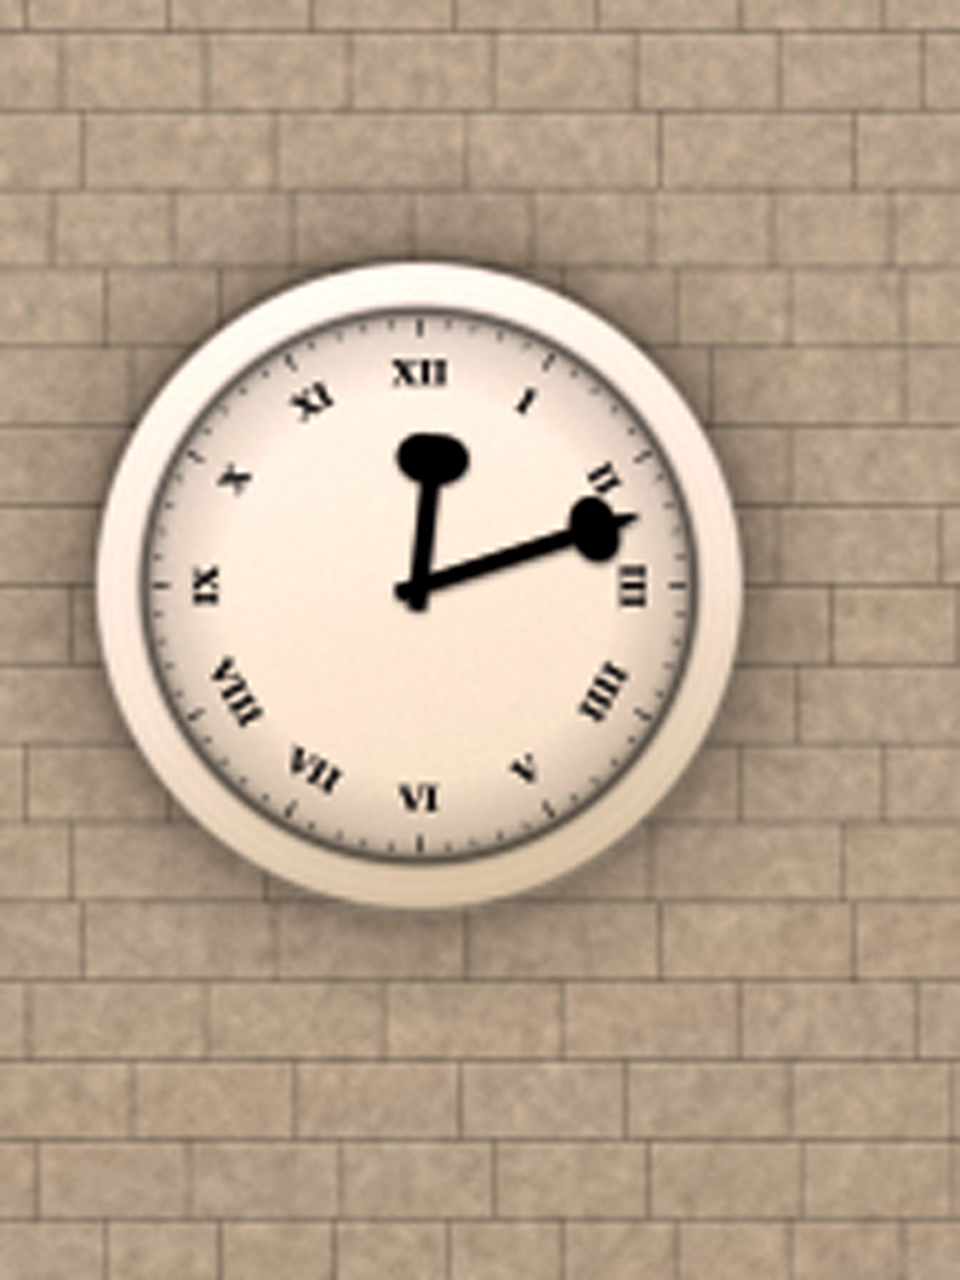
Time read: **12:12**
